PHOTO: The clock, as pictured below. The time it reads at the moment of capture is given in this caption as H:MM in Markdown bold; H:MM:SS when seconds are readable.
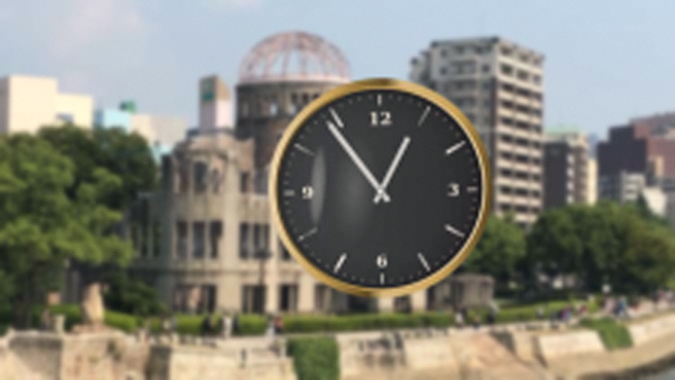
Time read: **12:54**
